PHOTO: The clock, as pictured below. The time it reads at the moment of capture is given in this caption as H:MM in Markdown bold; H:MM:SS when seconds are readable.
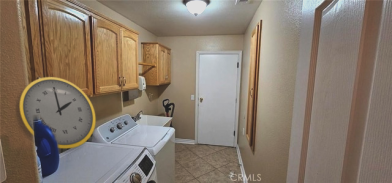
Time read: **2:00**
